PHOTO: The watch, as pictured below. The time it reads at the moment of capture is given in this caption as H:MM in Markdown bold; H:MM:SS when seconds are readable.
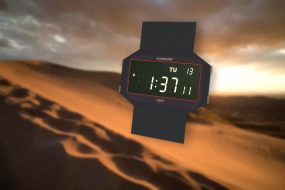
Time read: **1:37:11**
